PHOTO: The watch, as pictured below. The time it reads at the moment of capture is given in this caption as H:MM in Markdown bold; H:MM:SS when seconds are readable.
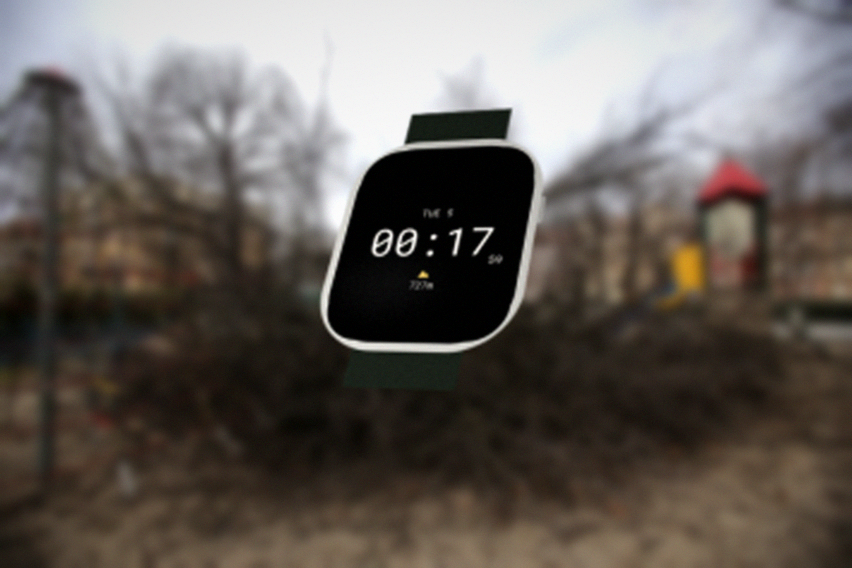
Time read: **0:17**
